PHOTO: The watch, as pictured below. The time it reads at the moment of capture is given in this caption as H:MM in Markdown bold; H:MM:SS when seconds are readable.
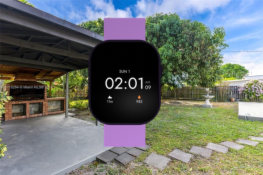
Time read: **2:01**
